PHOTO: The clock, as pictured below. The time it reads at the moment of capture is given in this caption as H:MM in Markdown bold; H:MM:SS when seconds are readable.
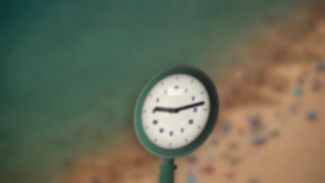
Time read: **9:13**
